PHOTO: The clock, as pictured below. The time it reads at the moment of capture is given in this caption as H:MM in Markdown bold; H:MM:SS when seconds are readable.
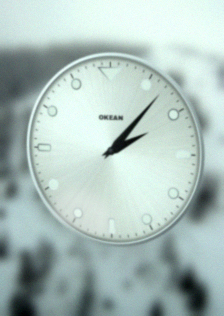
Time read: **2:07**
